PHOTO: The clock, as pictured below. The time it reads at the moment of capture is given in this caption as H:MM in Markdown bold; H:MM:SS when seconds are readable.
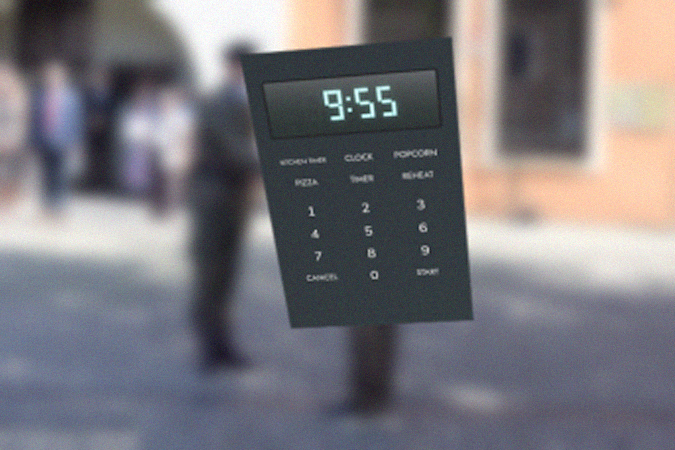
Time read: **9:55**
